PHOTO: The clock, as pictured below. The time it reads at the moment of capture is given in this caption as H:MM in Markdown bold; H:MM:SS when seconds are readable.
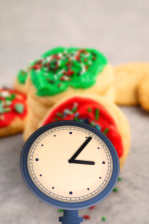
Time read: **3:06**
